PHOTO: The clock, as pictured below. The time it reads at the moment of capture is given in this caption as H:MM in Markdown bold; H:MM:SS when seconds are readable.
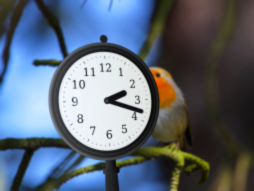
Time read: **2:18**
